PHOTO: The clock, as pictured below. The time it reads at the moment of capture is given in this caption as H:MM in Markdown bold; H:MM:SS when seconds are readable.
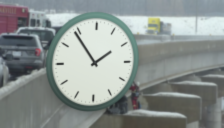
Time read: **1:54**
